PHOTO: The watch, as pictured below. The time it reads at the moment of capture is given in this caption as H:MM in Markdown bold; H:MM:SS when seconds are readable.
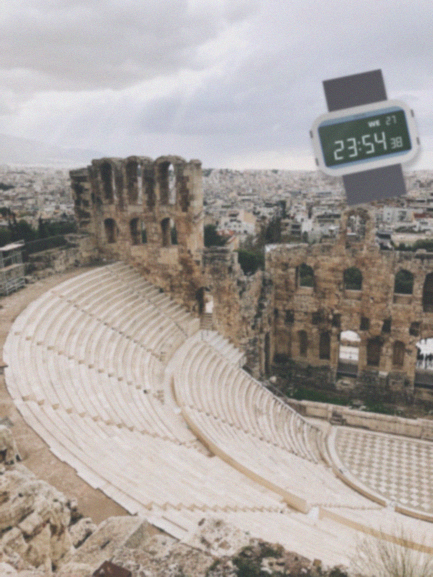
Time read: **23:54**
